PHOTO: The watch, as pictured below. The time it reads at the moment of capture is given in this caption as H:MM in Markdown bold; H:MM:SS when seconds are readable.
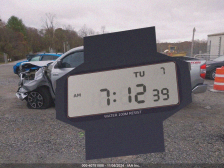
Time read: **7:12:39**
